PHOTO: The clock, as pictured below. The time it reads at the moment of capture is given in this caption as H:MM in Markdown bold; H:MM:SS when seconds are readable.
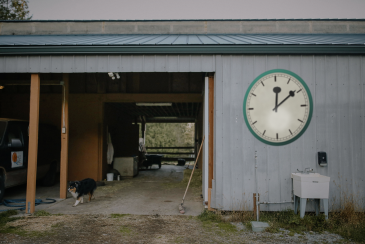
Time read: **12:09**
